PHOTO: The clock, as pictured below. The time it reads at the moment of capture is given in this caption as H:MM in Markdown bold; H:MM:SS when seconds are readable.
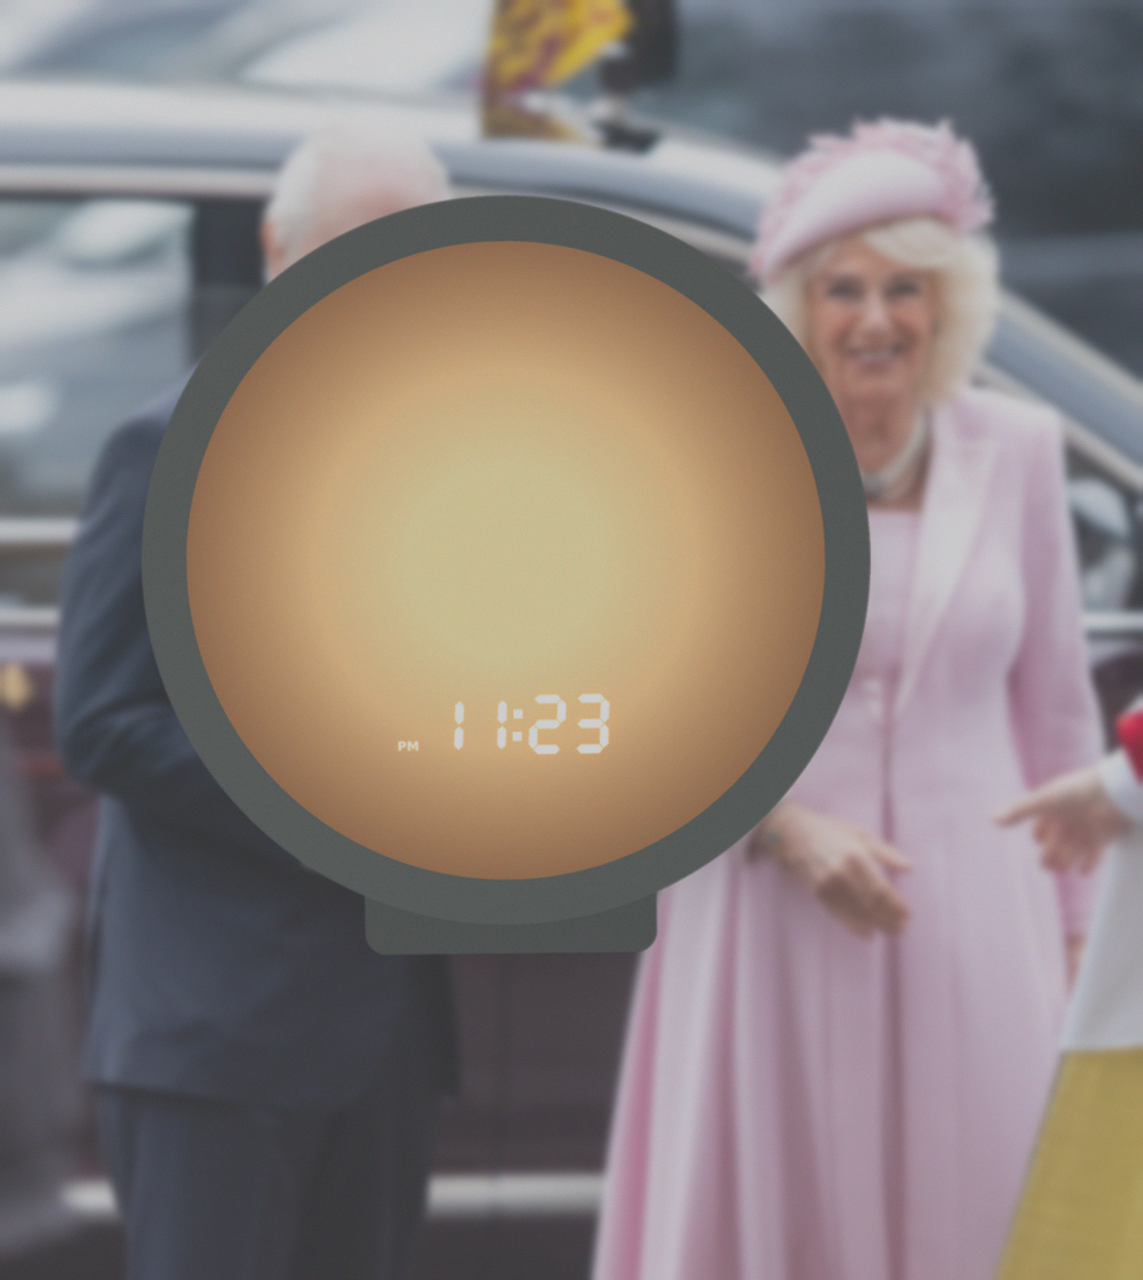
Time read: **11:23**
